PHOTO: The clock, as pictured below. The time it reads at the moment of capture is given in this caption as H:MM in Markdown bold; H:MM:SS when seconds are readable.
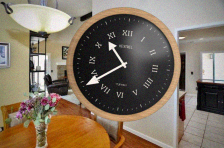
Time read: **10:39**
